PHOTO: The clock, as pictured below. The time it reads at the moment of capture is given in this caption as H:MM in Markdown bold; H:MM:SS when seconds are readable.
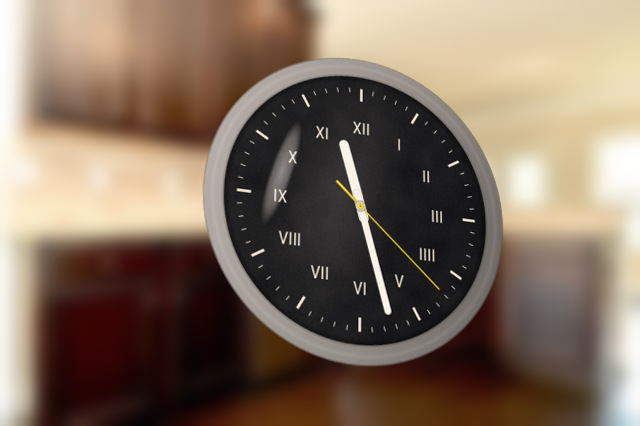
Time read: **11:27:22**
